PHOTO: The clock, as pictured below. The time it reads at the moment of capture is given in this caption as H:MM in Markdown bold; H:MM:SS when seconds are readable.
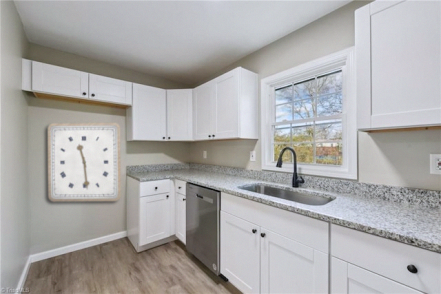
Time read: **11:29**
